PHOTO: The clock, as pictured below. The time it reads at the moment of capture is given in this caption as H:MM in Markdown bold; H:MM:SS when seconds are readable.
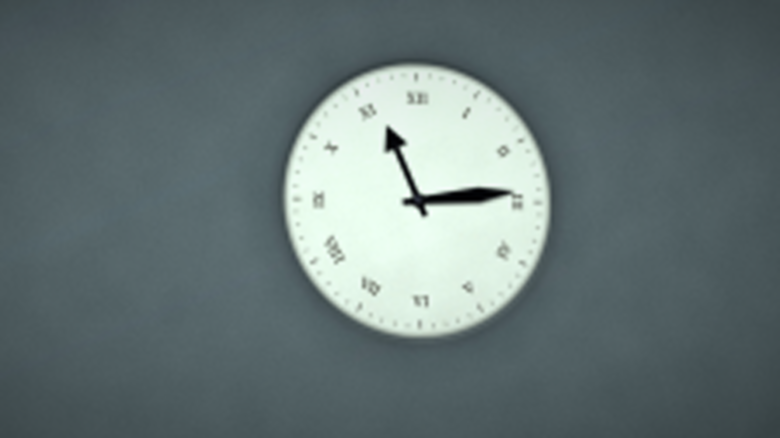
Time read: **11:14**
